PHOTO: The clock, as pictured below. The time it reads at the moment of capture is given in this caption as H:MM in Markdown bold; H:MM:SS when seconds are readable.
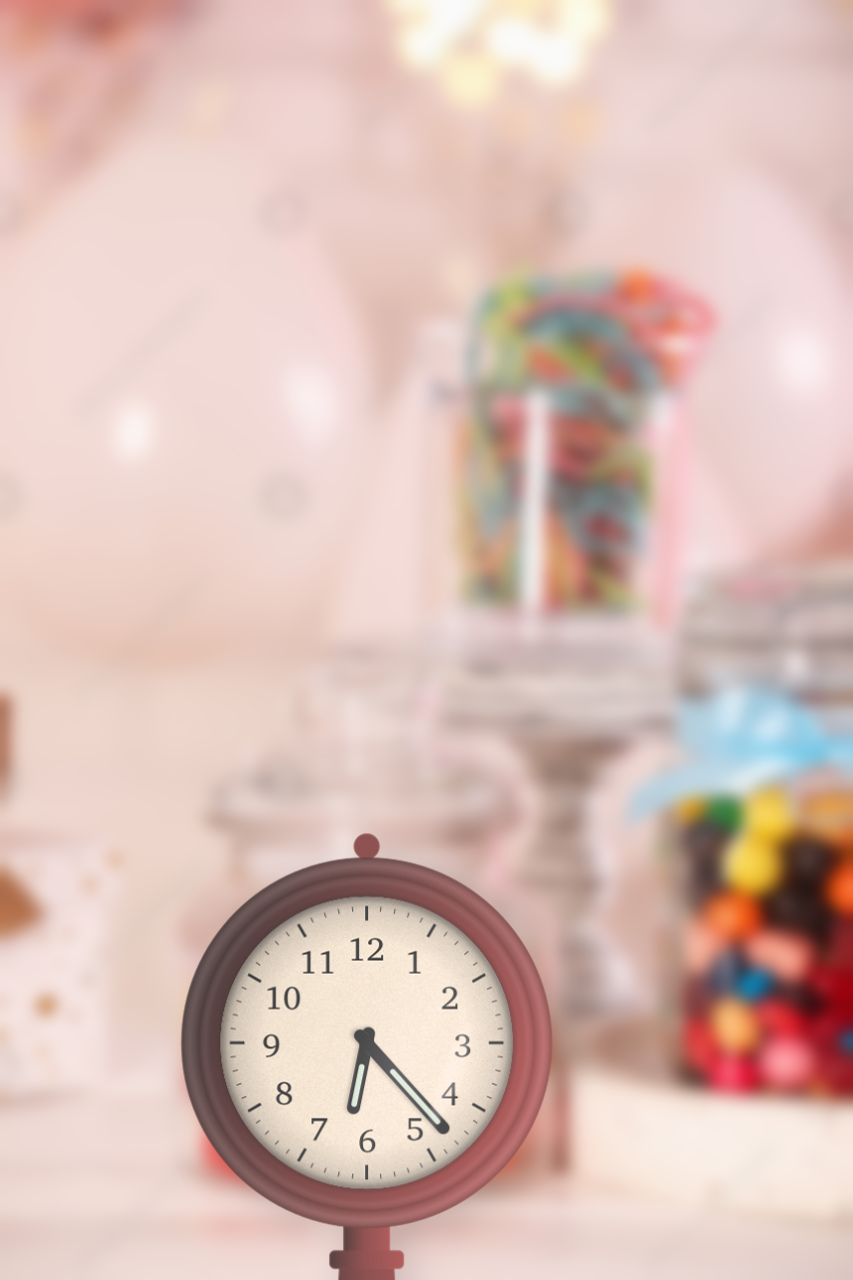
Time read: **6:23**
